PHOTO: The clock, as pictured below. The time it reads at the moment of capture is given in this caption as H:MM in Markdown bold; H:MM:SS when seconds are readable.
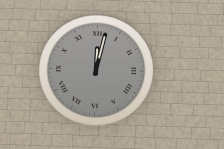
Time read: **12:02**
